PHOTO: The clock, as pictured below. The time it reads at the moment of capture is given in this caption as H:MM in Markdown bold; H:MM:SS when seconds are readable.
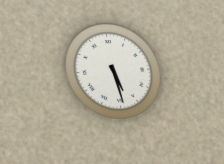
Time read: **5:29**
